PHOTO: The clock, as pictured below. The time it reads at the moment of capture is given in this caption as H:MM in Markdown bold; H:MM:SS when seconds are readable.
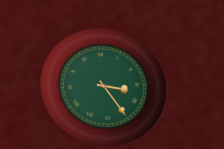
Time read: **3:25**
